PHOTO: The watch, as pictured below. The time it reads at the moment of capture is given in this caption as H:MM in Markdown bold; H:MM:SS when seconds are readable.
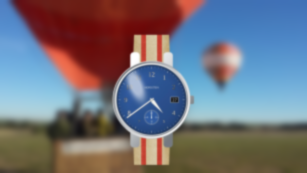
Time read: **4:39**
